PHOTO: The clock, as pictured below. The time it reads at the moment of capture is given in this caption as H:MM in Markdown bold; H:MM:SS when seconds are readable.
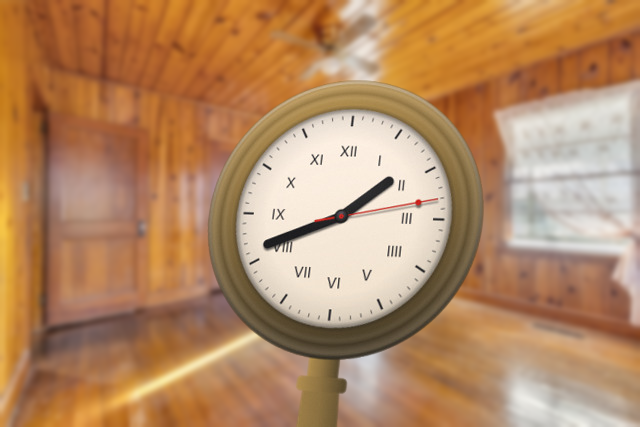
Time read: **1:41:13**
